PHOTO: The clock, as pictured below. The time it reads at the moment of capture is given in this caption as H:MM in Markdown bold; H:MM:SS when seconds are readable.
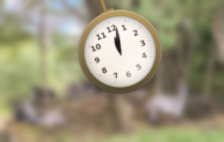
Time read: **12:02**
